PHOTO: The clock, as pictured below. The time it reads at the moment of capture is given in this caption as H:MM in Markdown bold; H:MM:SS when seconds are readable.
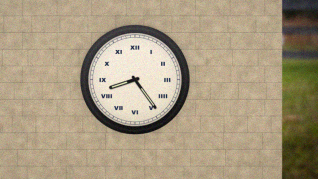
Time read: **8:24**
